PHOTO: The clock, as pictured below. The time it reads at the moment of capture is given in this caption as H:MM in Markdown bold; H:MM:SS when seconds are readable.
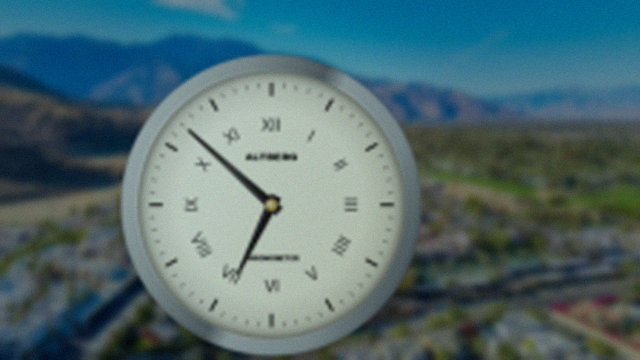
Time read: **6:52**
